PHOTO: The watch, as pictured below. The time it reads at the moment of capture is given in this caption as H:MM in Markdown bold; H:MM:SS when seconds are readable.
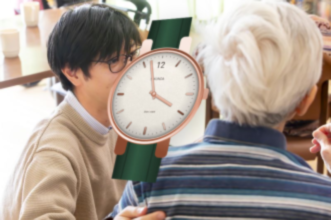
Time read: **3:57**
